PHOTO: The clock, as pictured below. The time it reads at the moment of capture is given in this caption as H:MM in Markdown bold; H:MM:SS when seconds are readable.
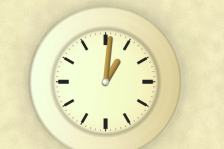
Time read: **1:01**
